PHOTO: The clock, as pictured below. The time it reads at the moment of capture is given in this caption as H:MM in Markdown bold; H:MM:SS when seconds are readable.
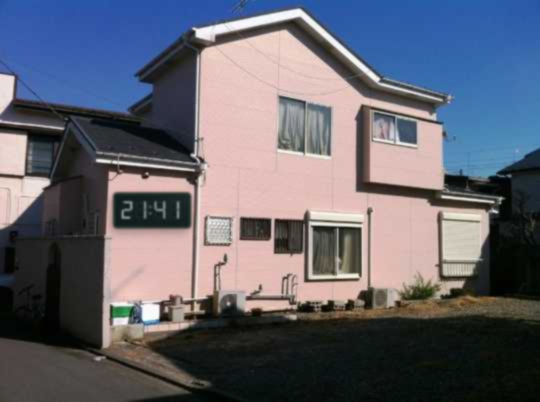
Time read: **21:41**
